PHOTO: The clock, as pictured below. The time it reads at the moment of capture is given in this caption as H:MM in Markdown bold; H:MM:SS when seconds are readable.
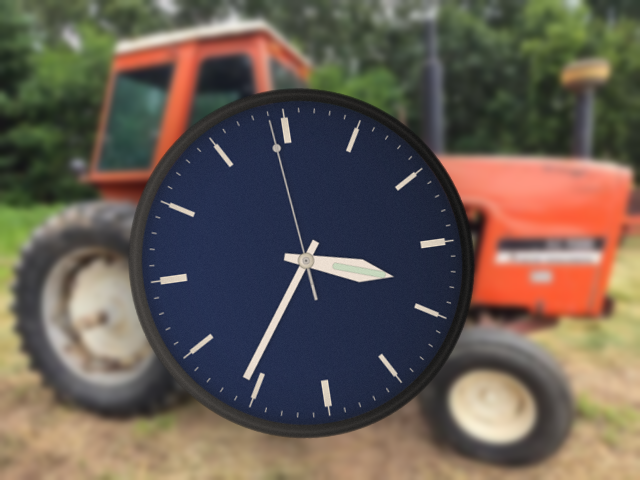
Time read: **3:35:59**
